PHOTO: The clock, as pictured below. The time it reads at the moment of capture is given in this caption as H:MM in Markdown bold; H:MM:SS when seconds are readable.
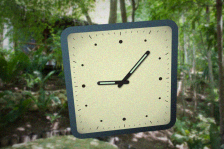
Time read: **9:07**
